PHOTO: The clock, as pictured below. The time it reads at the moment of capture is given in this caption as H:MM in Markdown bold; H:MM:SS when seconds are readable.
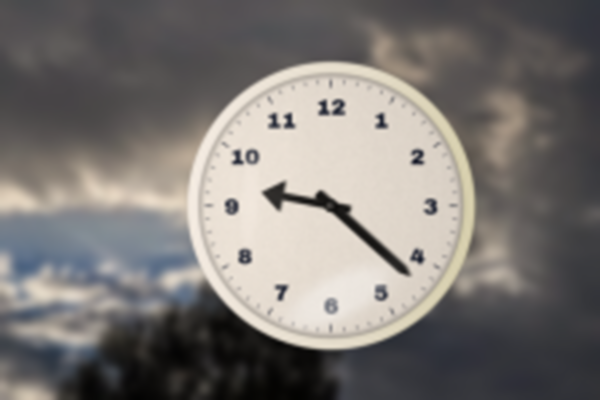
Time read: **9:22**
